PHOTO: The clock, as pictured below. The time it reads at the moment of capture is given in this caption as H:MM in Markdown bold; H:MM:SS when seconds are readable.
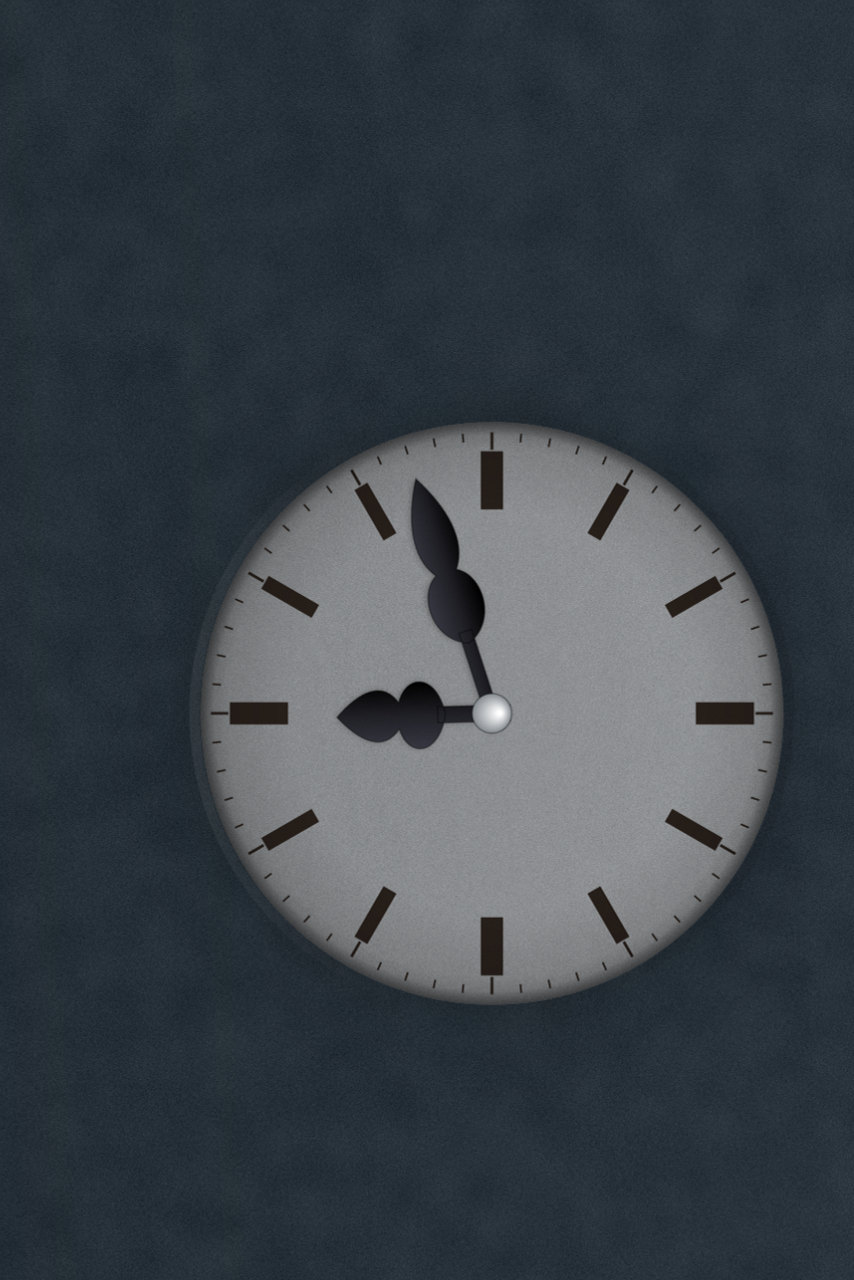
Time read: **8:57**
